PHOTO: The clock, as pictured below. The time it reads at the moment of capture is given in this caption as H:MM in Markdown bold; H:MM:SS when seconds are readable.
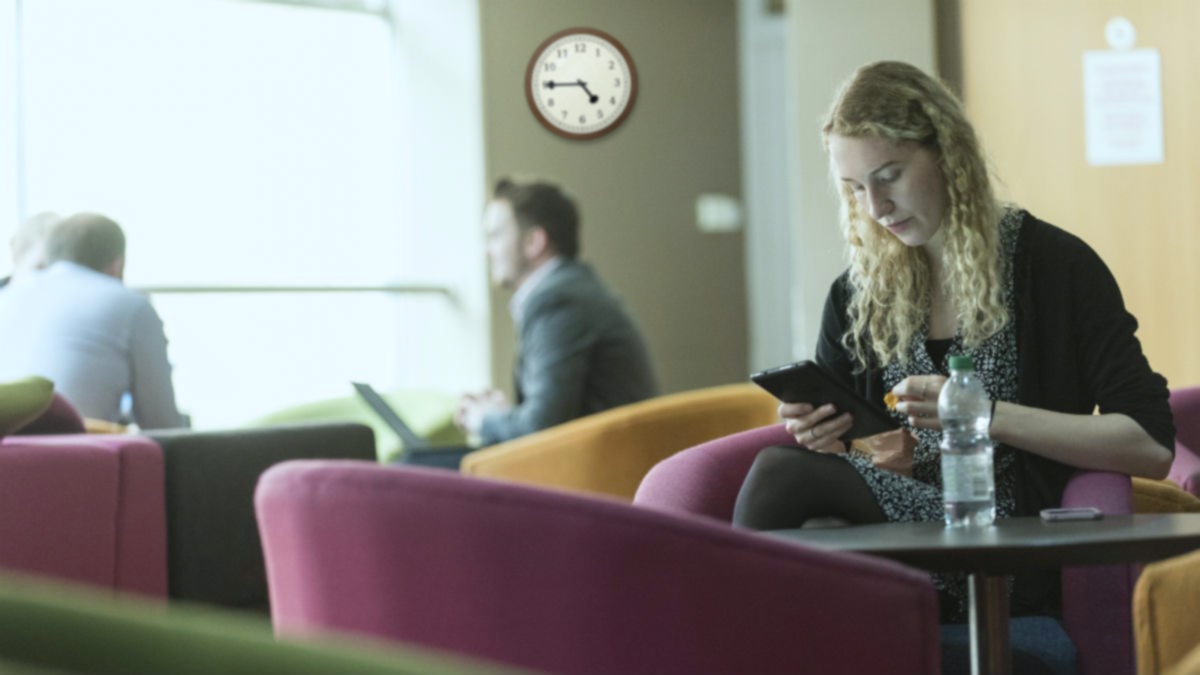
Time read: **4:45**
